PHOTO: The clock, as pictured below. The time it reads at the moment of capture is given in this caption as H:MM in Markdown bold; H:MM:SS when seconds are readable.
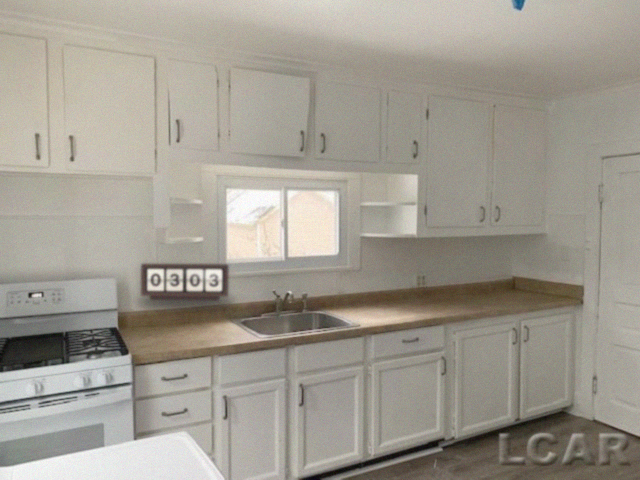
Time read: **3:03**
